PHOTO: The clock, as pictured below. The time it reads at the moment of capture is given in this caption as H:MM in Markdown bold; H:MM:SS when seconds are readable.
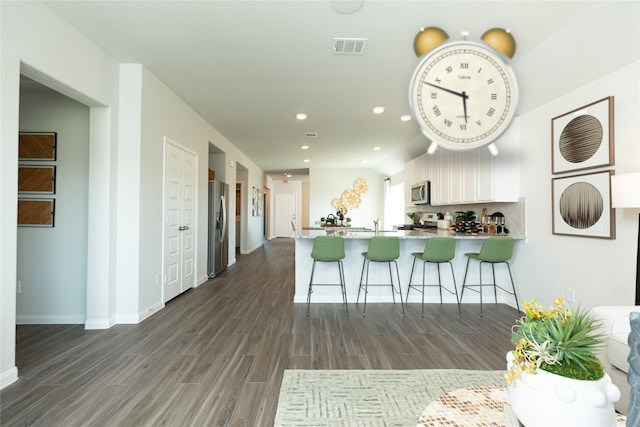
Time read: **5:48**
